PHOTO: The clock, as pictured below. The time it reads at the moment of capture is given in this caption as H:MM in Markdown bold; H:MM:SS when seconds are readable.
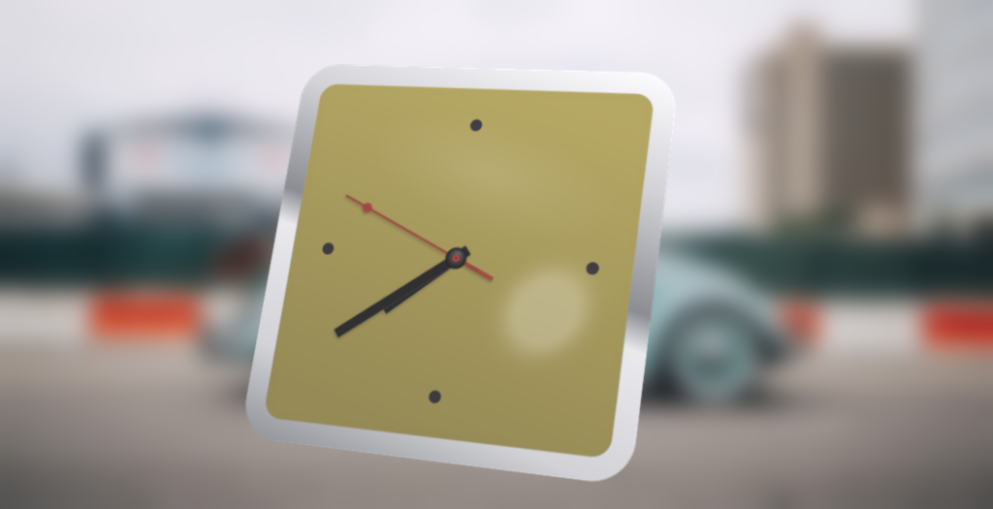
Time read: **7:38:49**
